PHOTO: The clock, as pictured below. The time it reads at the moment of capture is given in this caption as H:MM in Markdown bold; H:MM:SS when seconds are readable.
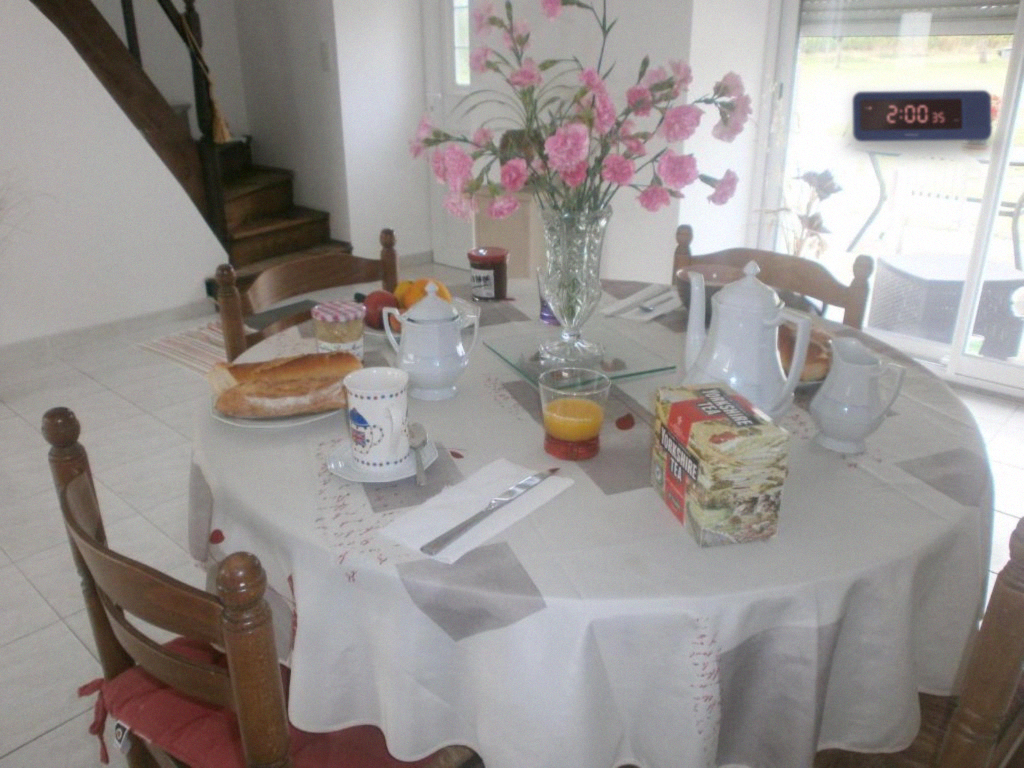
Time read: **2:00**
